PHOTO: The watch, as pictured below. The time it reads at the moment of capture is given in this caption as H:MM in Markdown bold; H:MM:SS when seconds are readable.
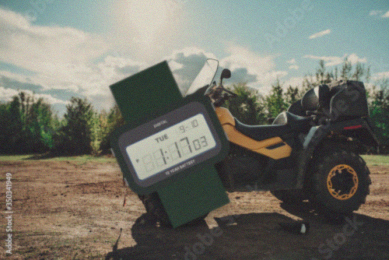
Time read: **1:17:03**
